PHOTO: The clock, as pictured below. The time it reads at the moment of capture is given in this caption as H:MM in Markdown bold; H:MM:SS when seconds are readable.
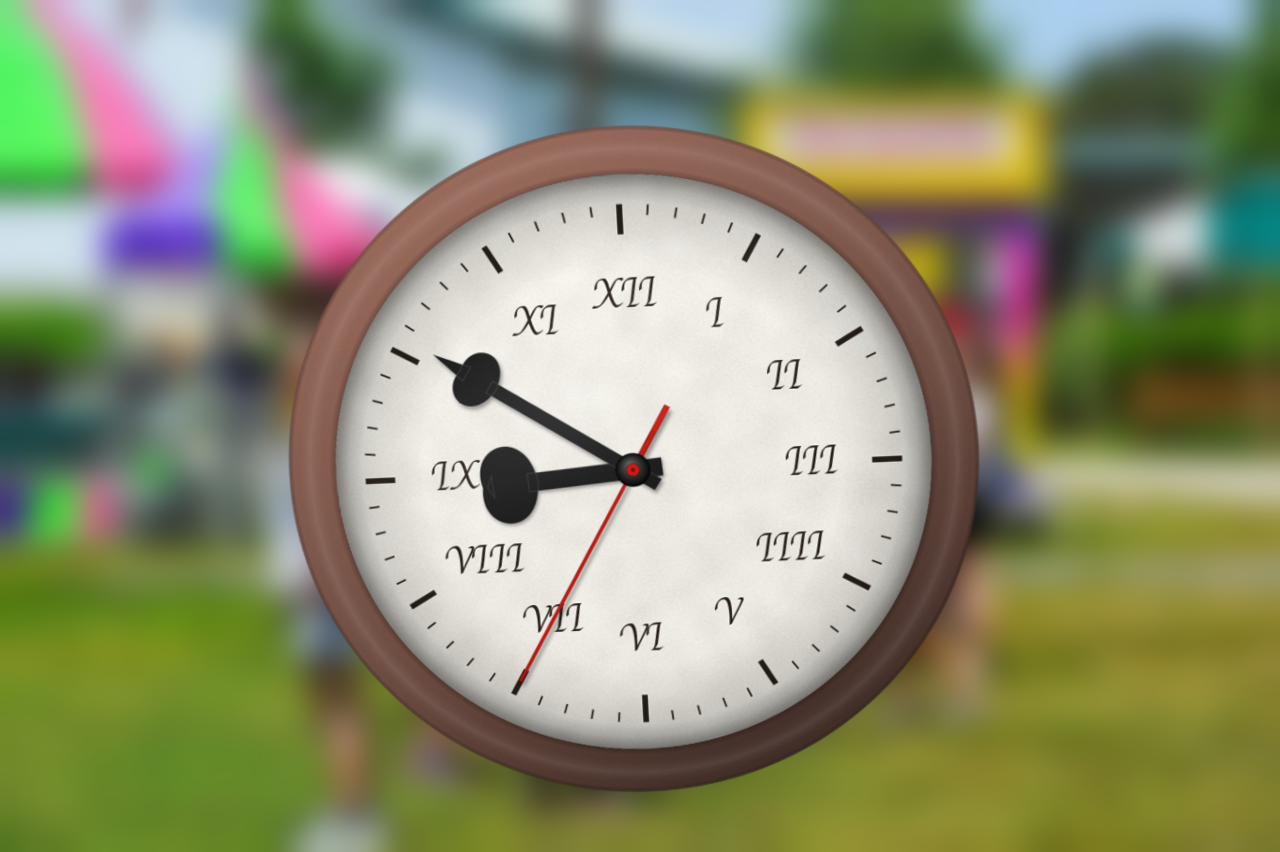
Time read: **8:50:35**
